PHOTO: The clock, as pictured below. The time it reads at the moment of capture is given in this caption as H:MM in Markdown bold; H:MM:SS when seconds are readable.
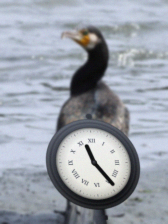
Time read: **11:24**
